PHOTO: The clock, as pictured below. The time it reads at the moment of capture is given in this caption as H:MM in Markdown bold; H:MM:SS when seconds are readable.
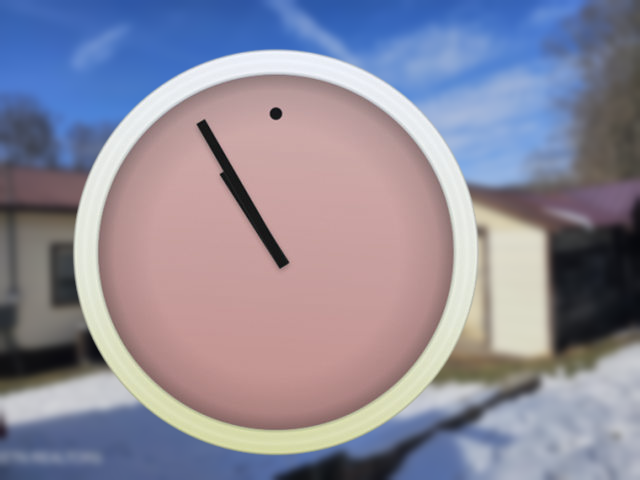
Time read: **10:55**
